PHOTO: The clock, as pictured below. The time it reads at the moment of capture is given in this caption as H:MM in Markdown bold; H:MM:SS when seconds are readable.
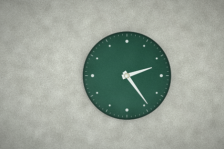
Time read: **2:24**
